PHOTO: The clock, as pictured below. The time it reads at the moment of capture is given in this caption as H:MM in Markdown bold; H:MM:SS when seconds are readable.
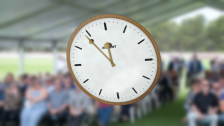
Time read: **11:54**
